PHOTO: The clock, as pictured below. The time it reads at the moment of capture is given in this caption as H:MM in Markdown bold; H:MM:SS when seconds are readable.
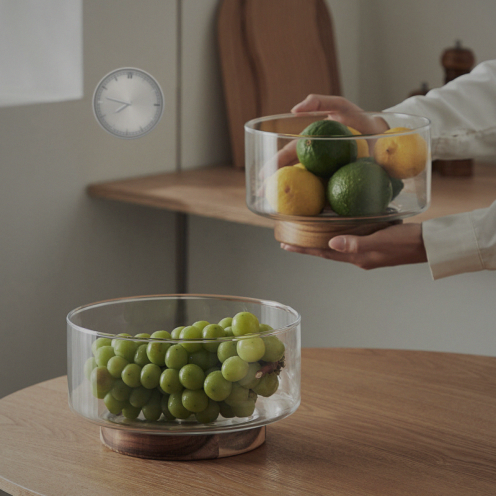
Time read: **7:47**
